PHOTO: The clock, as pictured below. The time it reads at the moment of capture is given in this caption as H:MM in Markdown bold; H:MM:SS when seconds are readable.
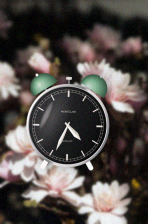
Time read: **4:34**
